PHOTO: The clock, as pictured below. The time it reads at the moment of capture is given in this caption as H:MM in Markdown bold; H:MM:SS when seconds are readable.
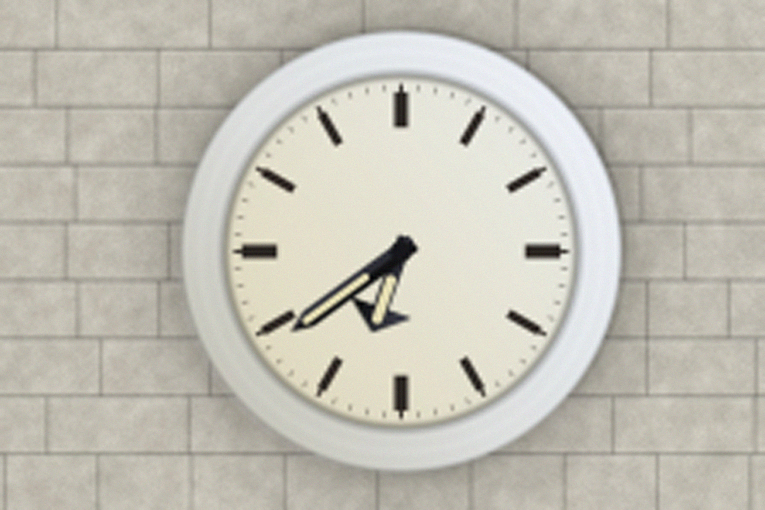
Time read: **6:39**
